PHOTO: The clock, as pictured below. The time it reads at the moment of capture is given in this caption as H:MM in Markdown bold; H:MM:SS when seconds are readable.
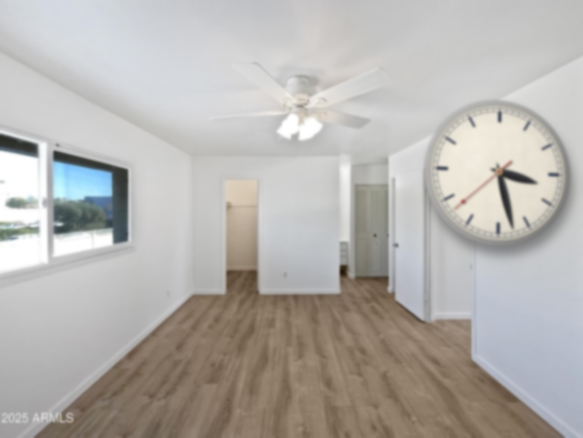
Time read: **3:27:38**
